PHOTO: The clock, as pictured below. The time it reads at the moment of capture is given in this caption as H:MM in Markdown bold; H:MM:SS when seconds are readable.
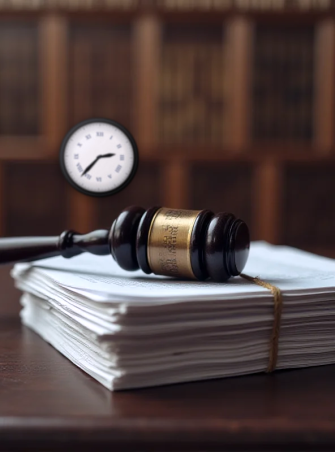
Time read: **2:37**
